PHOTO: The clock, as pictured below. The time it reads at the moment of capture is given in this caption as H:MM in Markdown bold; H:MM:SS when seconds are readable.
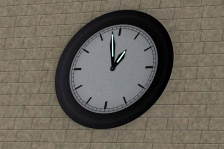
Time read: **12:58**
